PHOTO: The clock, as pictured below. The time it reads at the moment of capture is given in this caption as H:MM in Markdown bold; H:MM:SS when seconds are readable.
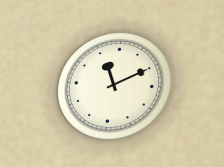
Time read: **11:10**
